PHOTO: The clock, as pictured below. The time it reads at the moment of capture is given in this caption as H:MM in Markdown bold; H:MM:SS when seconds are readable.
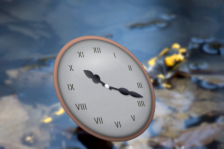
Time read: **10:18**
